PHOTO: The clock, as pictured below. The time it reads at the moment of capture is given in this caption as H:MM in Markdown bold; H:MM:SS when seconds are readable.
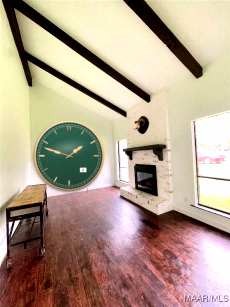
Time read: **1:48**
